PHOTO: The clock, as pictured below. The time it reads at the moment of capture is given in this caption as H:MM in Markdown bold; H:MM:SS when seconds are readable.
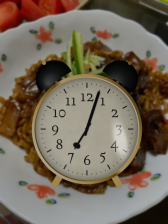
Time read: **7:03**
